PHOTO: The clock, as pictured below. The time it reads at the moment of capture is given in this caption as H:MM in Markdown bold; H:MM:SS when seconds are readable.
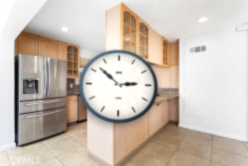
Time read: **2:52**
